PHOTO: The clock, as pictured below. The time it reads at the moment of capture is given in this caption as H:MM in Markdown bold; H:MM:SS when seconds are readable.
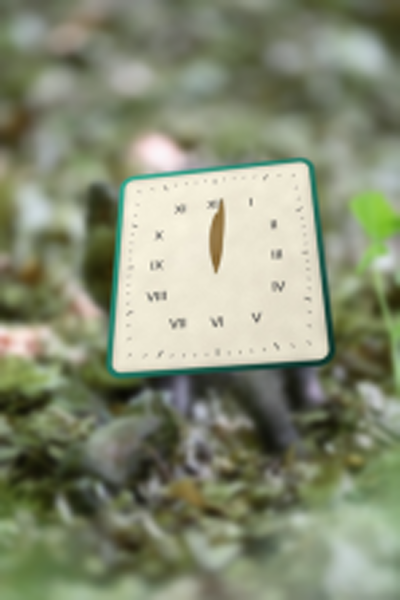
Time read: **12:01**
